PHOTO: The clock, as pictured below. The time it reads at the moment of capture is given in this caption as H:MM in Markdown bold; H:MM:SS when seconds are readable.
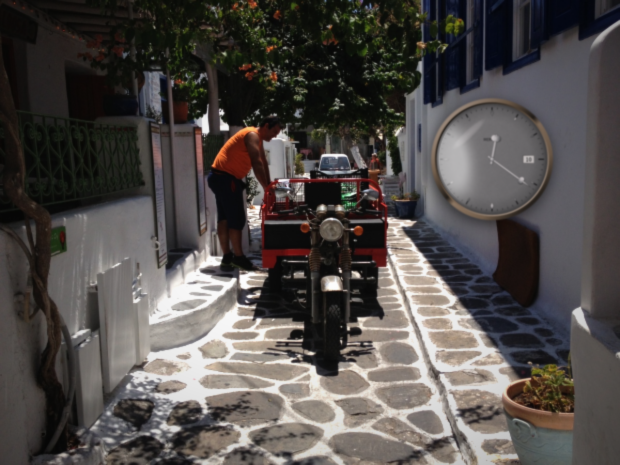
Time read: **12:21**
